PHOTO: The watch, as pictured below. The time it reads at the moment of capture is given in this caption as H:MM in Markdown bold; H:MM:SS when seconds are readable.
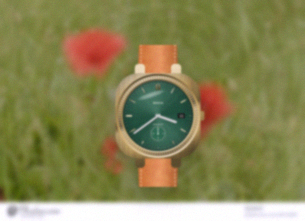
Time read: **3:39**
